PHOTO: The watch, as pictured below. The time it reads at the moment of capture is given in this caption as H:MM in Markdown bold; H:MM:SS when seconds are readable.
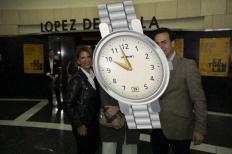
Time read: **9:58**
